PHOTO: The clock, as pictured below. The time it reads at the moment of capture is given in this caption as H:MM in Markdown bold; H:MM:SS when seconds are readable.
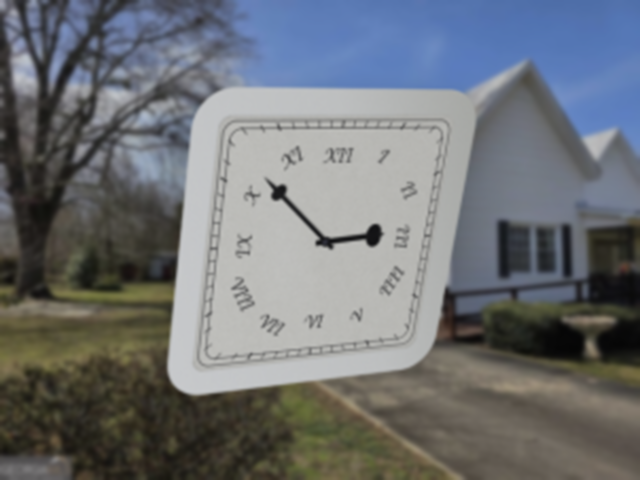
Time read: **2:52**
